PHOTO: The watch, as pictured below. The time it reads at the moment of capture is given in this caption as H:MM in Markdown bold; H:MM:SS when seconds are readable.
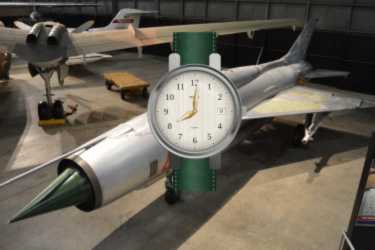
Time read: **8:01**
